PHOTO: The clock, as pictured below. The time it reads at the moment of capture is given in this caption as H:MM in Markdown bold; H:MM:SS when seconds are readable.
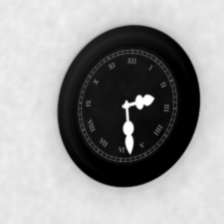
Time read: **2:28**
